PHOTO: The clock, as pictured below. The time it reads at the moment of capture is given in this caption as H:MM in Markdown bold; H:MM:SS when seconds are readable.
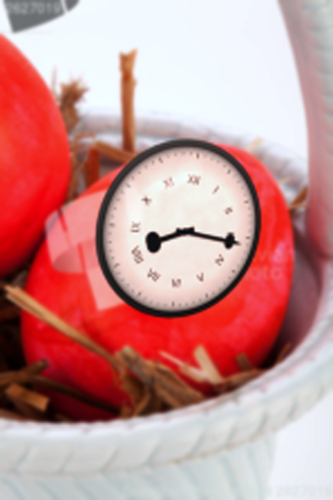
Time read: **8:16**
